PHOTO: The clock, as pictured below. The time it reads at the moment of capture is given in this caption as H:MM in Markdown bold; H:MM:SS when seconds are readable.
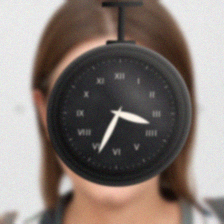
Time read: **3:34**
